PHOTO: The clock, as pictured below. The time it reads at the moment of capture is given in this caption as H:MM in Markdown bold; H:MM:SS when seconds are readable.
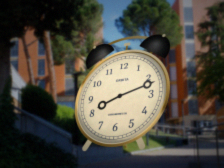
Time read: **8:12**
